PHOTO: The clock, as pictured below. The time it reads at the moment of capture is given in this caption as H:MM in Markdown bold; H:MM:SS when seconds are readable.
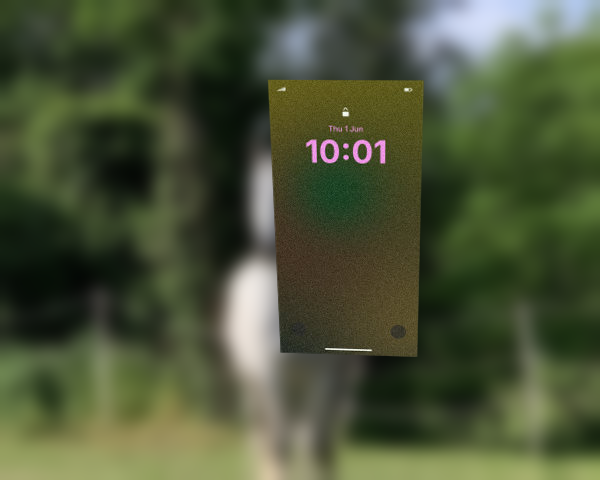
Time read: **10:01**
